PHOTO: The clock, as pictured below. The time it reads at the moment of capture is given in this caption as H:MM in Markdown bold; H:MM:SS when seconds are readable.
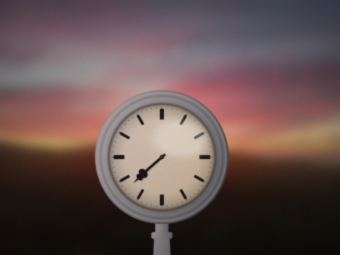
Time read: **7:38**
